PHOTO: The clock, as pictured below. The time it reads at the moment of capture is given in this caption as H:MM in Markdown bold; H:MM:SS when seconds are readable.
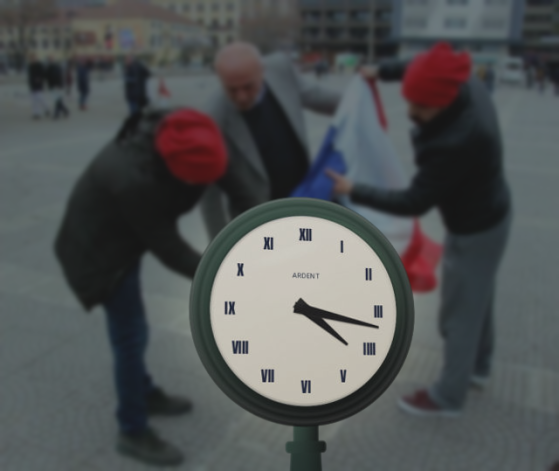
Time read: **4:17**
